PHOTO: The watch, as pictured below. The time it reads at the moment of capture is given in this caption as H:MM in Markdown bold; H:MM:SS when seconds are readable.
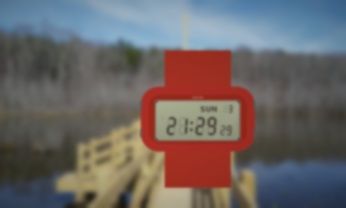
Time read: **21:29**
